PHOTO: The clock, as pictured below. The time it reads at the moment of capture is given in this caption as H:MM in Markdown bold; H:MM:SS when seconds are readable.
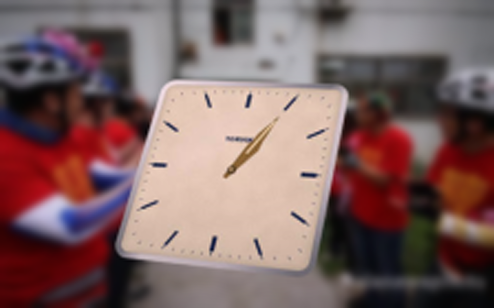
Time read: **1:05**
